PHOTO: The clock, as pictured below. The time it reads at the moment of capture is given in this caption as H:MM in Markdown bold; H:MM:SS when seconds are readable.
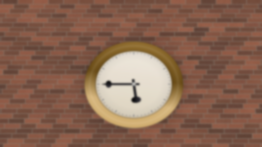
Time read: **5:45**
